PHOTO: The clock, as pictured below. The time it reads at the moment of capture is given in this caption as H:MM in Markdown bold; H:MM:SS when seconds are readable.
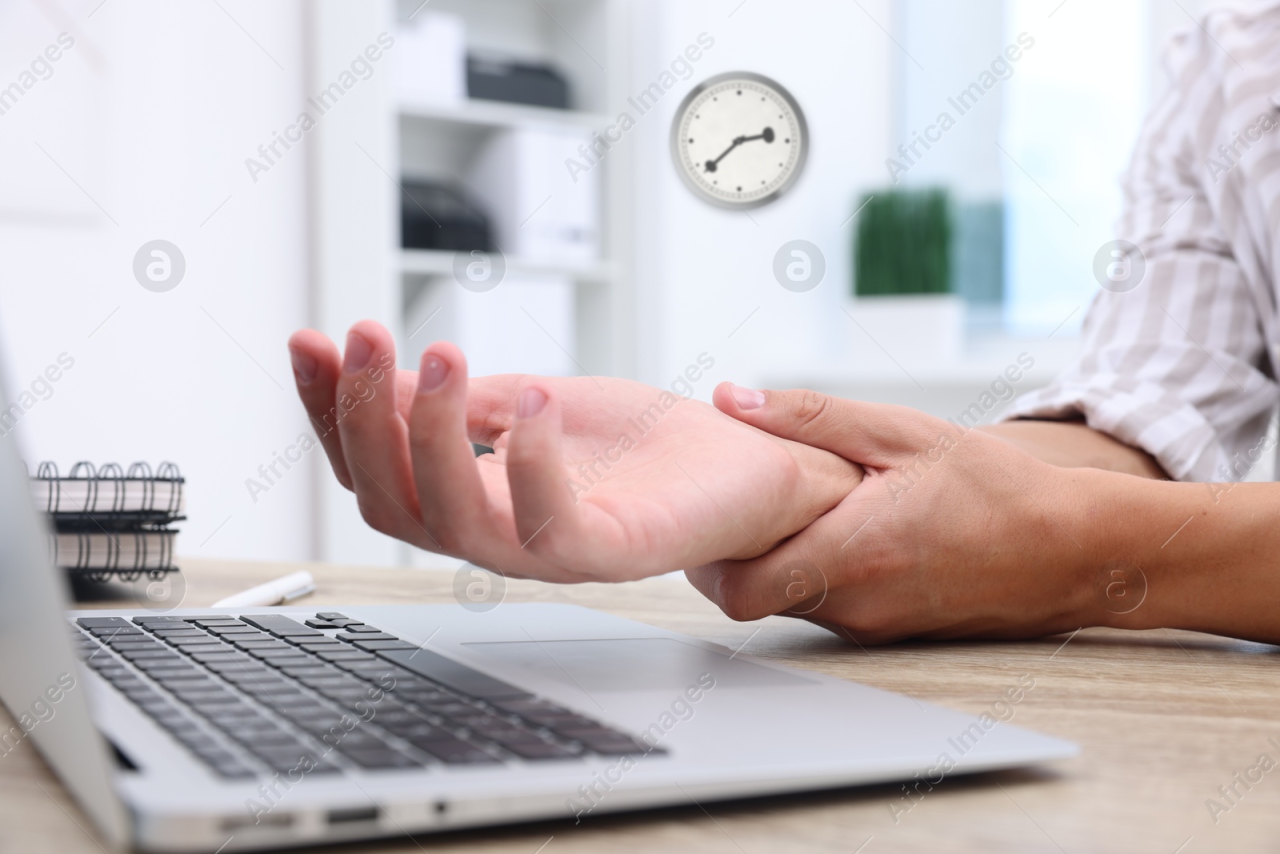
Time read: **2:38**
